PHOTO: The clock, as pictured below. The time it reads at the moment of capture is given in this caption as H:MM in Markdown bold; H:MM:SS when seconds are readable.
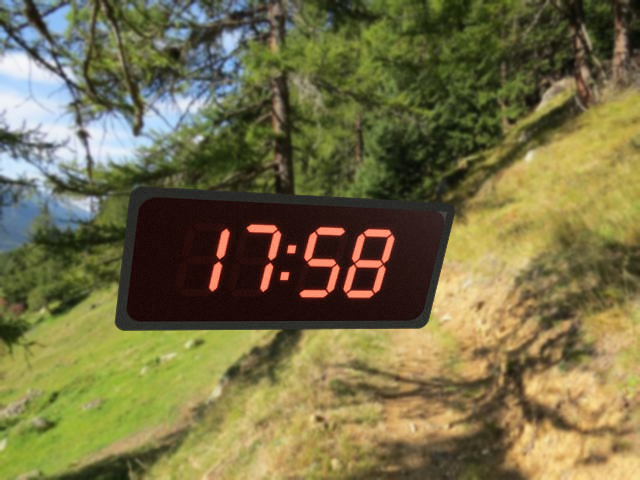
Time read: **17:58**
